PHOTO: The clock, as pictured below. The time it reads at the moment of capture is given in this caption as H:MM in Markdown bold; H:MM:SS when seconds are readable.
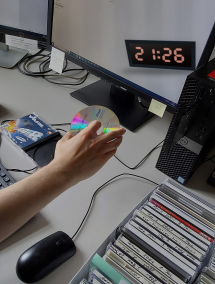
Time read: **21:26**
